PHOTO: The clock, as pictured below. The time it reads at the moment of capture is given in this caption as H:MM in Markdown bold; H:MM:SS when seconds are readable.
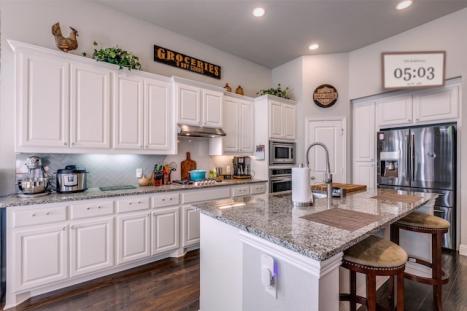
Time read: **5:03**
